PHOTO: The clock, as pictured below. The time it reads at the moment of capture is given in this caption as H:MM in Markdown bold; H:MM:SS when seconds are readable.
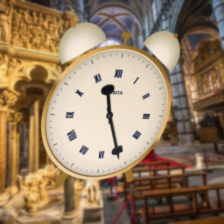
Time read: **11:26**
